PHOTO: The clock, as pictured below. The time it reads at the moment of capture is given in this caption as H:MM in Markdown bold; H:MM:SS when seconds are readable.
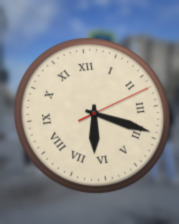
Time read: **6:19:12**
